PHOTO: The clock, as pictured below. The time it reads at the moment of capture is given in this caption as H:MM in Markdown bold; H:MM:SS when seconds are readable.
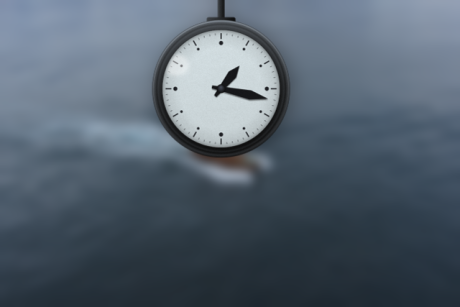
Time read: **1:17**
